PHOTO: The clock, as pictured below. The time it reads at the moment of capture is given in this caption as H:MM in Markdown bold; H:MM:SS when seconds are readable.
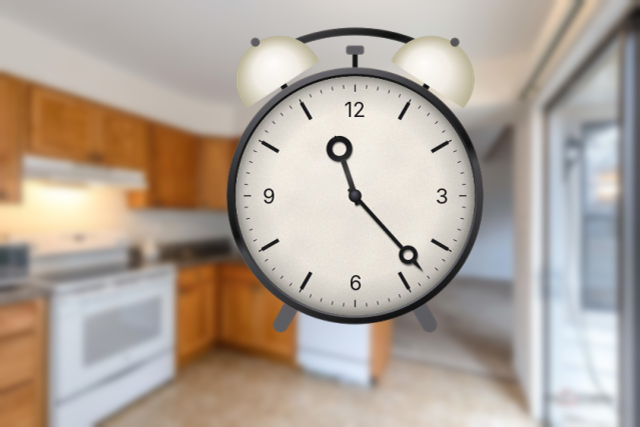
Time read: **11:23**
